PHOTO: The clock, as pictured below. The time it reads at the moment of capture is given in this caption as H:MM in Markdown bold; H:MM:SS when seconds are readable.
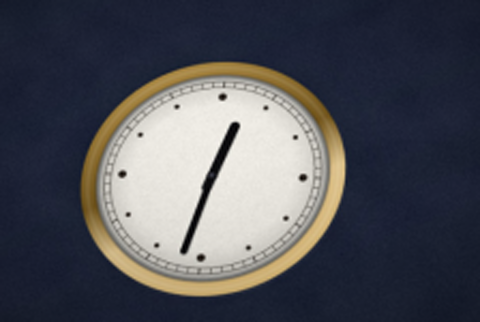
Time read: **12:32**
